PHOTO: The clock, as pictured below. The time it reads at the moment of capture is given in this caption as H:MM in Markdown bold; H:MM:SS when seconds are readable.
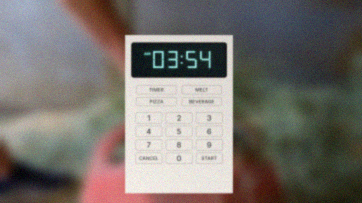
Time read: **3:54**
